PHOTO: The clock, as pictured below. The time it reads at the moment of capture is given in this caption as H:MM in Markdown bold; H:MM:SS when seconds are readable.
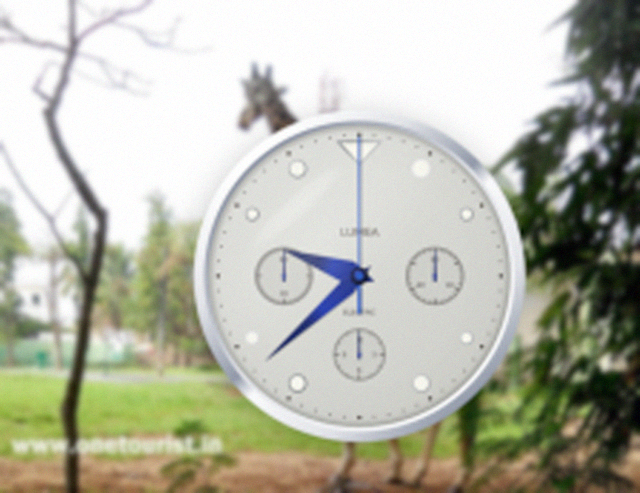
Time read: **9:38**
